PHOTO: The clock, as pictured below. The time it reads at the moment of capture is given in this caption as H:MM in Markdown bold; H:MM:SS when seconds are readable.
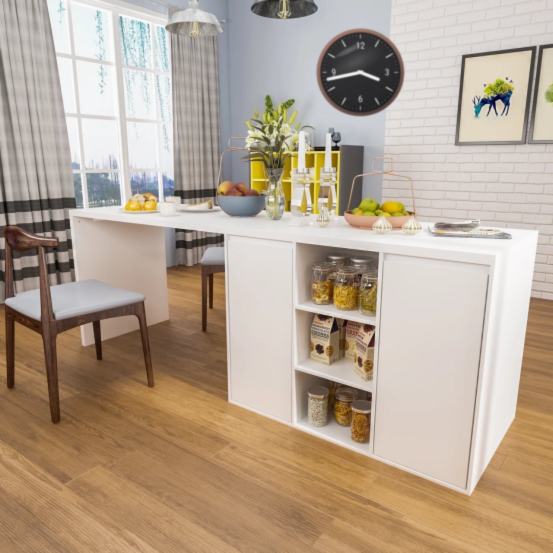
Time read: **3:43**
